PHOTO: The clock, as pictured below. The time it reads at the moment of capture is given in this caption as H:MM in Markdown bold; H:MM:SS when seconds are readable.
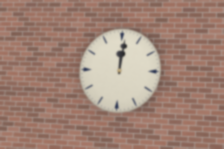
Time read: **12:01**
